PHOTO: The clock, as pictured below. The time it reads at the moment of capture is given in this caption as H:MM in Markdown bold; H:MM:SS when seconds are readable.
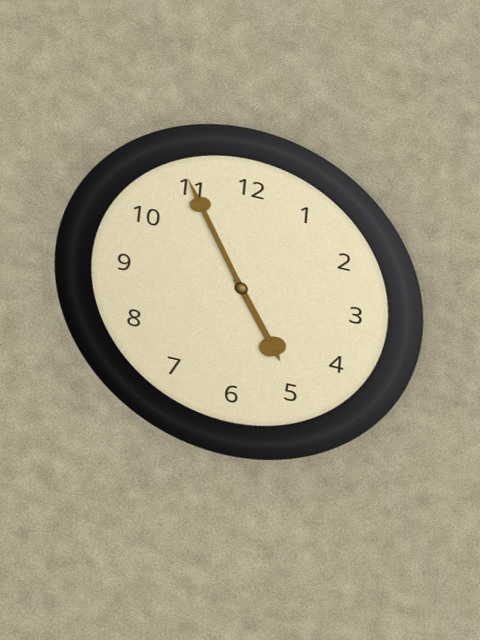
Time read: **4:55**
